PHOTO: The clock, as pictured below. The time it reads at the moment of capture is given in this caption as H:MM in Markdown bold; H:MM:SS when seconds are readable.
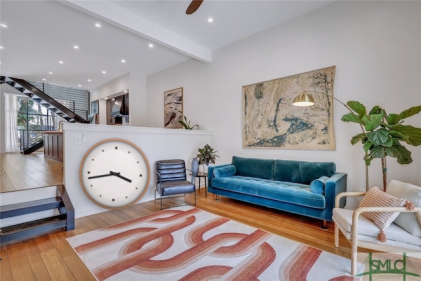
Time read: **3:43**
